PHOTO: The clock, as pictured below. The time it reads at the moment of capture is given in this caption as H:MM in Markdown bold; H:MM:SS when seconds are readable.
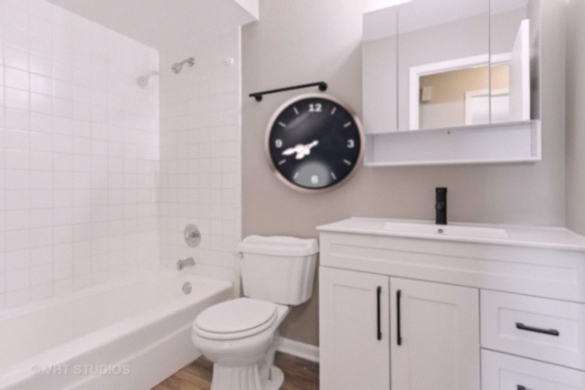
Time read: **7:42**
